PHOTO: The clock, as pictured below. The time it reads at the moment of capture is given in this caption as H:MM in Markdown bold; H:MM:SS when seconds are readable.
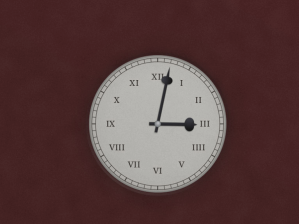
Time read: **3:02**
